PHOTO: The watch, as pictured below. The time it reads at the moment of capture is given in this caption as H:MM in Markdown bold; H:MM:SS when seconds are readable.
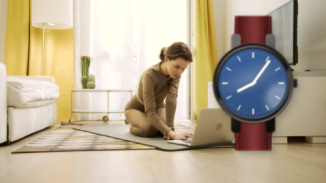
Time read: **8:06**
